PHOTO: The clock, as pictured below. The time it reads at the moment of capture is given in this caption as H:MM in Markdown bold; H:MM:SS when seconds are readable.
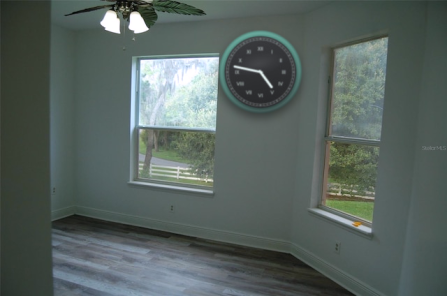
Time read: **4:47**
